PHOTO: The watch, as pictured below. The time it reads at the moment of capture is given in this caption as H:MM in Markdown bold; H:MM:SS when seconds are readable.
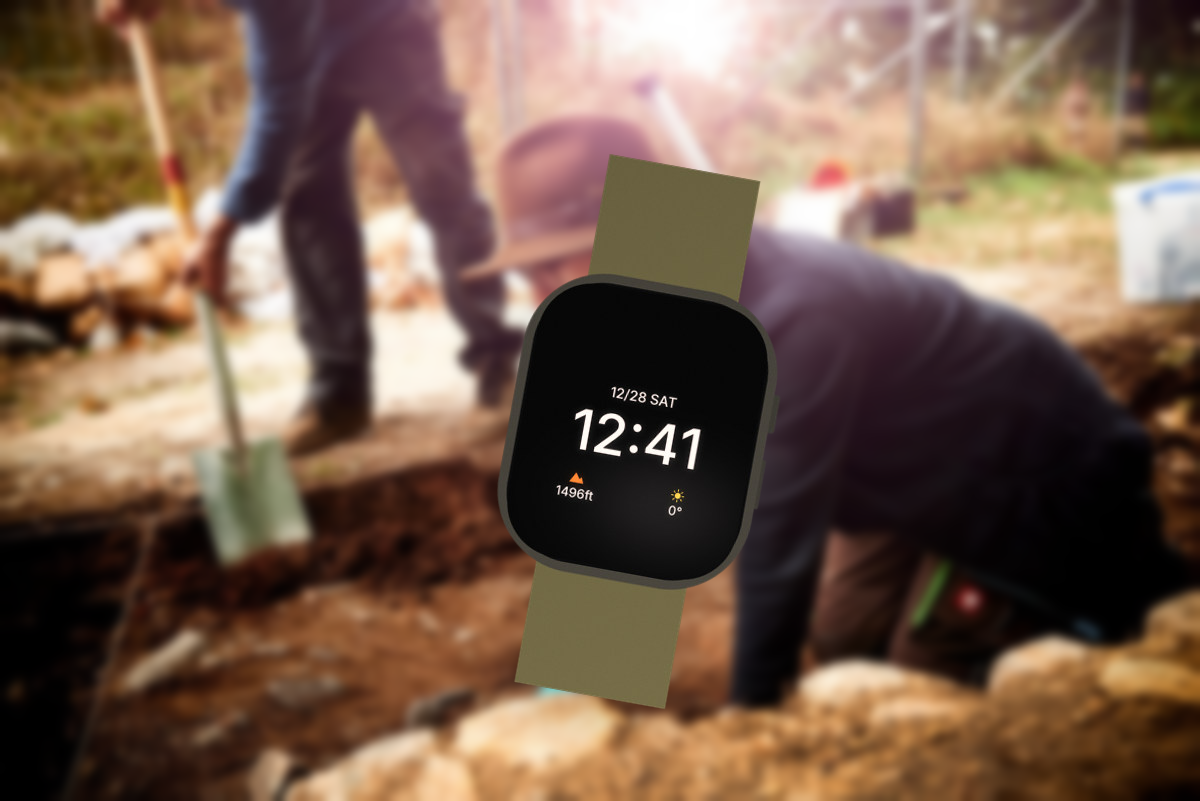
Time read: **12:41**
